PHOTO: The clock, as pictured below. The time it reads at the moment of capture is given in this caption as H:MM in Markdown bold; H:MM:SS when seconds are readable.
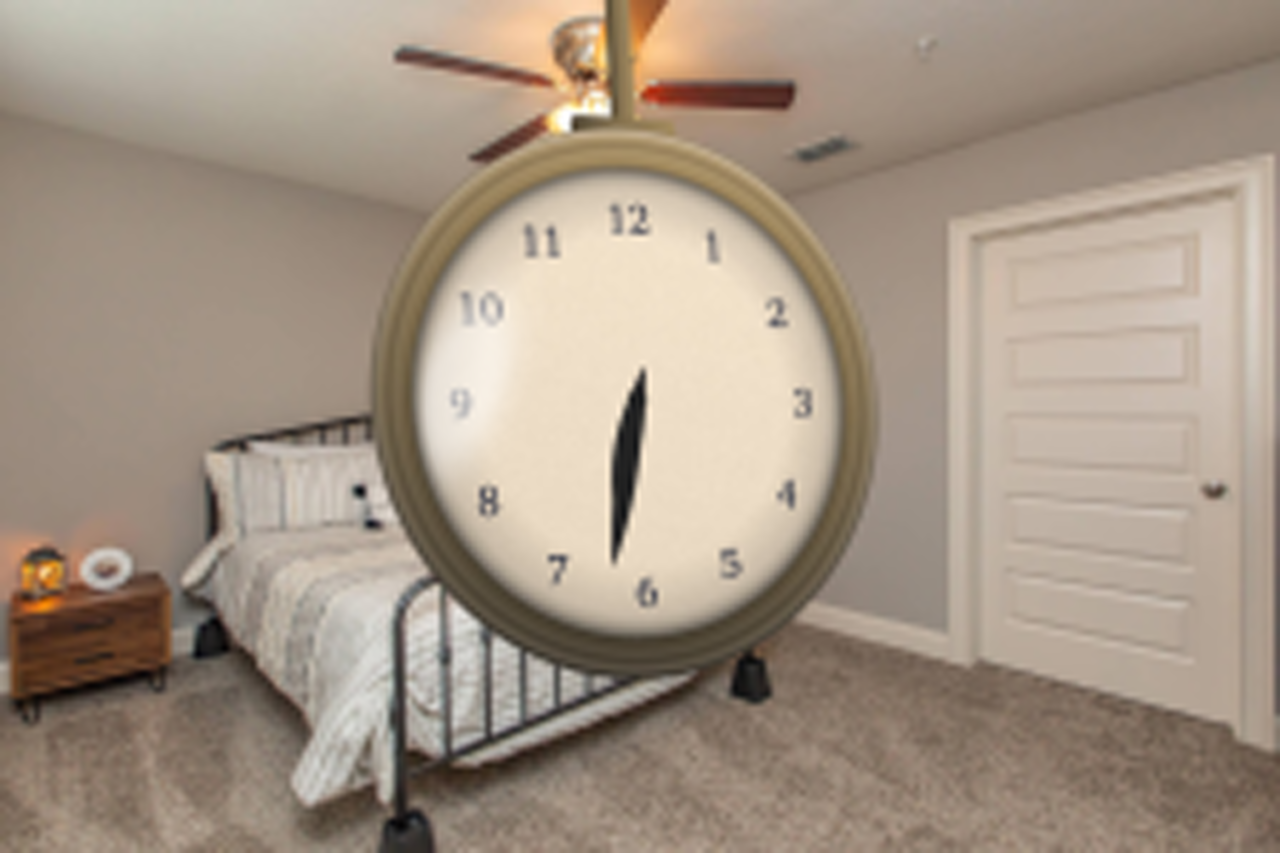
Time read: **6:32**
